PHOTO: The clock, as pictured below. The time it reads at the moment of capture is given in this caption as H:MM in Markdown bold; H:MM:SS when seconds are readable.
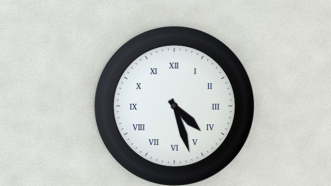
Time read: **4:27**
